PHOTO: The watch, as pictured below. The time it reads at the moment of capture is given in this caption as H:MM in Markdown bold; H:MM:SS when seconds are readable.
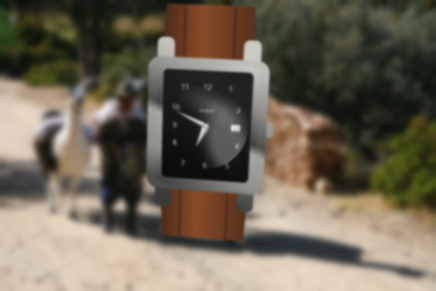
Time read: **6:49**
